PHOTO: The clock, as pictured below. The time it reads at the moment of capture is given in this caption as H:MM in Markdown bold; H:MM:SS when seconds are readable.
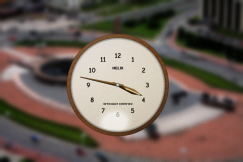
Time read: **3:47**
